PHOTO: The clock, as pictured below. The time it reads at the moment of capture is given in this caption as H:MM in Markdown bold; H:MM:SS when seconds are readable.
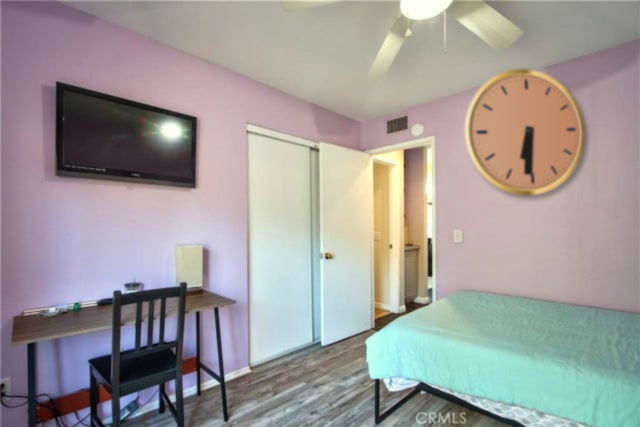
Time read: **6:31**
